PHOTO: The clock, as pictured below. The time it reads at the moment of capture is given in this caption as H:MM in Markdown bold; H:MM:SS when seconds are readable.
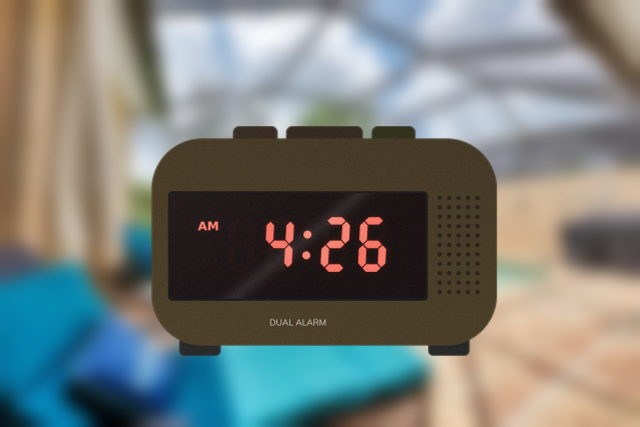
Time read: **4:26**
